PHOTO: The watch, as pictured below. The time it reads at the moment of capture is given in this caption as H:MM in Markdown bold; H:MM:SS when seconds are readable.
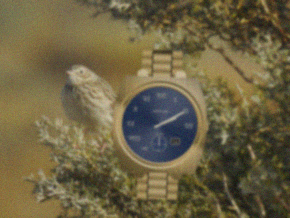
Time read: **2:10**
